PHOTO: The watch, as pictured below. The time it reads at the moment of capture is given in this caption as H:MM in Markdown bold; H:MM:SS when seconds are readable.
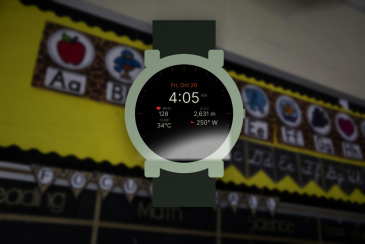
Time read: **4:05**
